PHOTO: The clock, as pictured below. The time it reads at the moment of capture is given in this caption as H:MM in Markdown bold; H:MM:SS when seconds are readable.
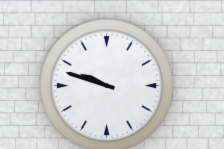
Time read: **9:48**
